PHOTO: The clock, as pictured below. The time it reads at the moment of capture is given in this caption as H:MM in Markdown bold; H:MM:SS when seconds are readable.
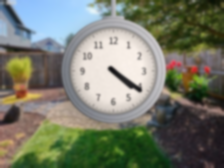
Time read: **4:21**
